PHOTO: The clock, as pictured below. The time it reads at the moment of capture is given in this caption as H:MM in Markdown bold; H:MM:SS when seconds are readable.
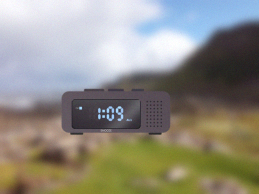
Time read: **1:09**
